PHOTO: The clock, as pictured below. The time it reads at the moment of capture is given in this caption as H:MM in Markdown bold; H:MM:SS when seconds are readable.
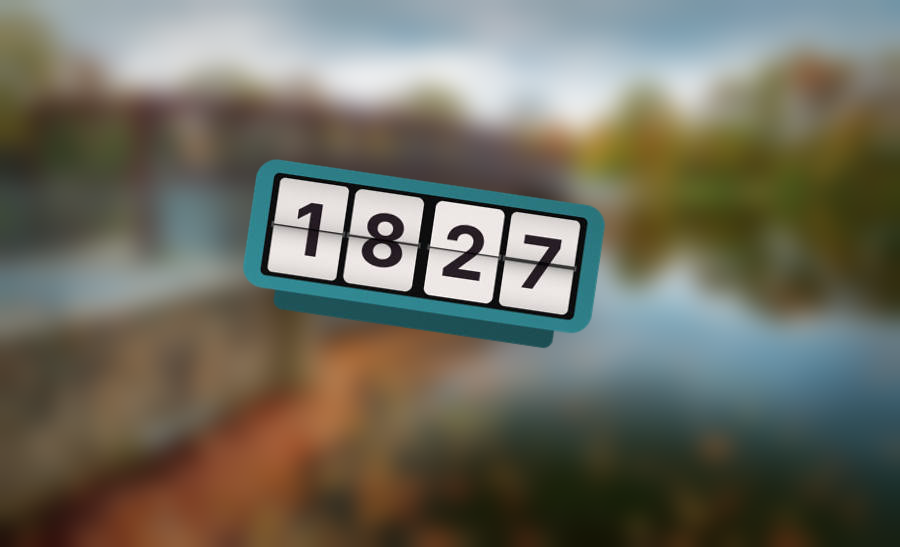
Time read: **18:27**
